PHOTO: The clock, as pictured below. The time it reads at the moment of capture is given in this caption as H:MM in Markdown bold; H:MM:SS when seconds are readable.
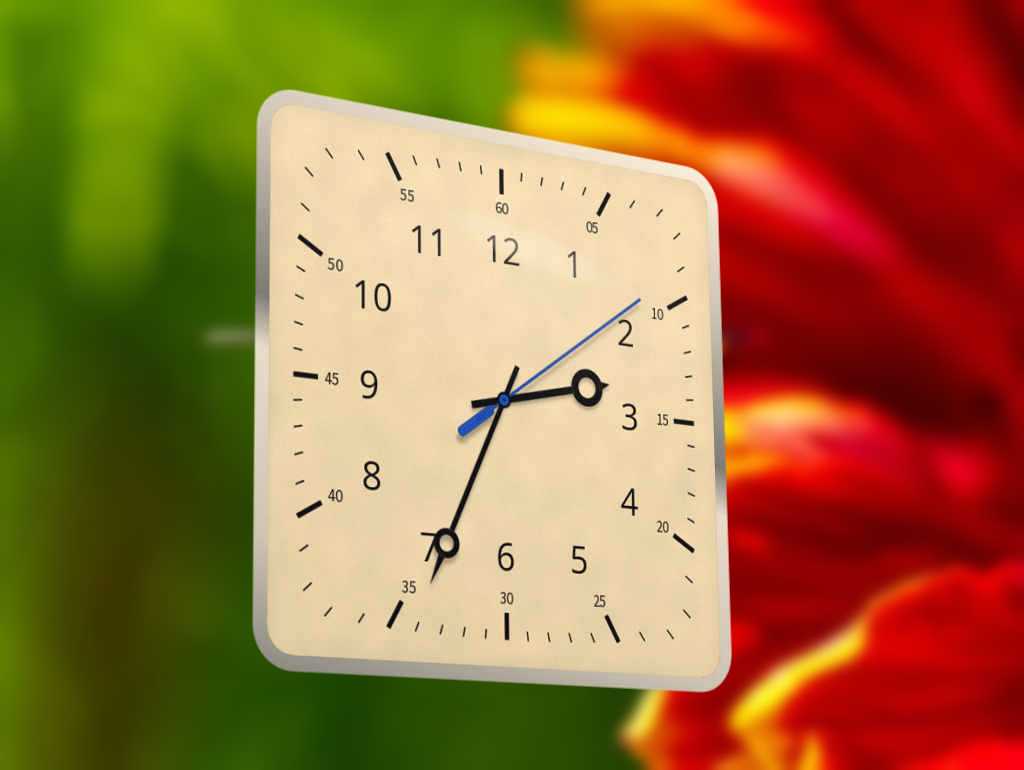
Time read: **2:34:09**
